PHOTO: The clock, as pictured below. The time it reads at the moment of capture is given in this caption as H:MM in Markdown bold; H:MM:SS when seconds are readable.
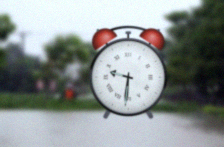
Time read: **9:31**
